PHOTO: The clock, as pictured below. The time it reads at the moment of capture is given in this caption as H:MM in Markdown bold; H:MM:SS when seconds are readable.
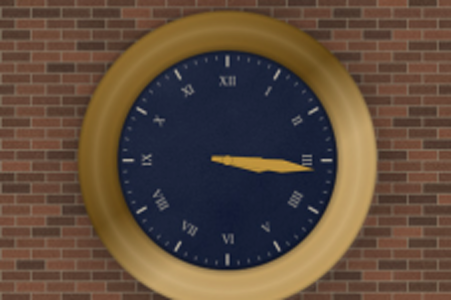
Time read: **3:16**
